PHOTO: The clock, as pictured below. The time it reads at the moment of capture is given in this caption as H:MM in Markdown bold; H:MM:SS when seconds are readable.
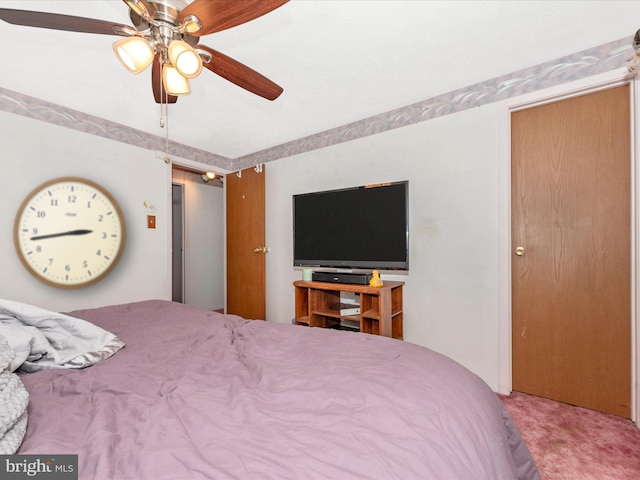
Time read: **2:43**
